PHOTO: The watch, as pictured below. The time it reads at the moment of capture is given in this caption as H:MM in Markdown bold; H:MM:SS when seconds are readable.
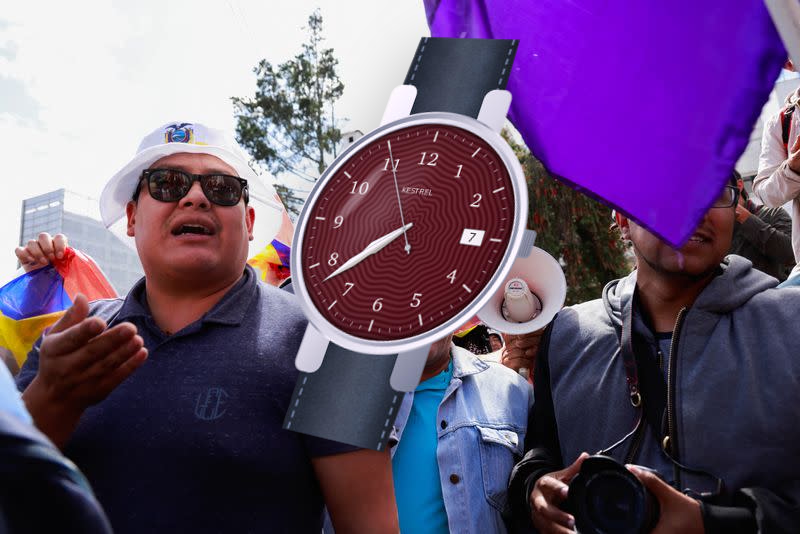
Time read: **7:37:55**
